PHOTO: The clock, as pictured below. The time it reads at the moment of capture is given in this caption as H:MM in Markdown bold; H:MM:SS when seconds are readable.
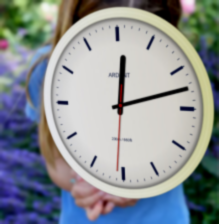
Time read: **12:12:31**
